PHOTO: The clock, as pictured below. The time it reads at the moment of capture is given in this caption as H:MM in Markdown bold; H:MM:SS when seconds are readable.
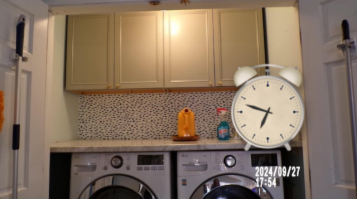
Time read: **6:48**
